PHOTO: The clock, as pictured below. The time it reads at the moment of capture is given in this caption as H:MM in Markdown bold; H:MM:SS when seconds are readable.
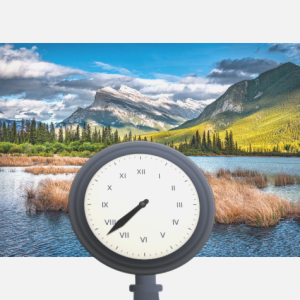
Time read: **7:38**
